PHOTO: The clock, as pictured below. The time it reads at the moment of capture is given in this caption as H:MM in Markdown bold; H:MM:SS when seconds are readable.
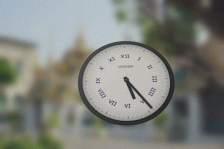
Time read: **5:24**
